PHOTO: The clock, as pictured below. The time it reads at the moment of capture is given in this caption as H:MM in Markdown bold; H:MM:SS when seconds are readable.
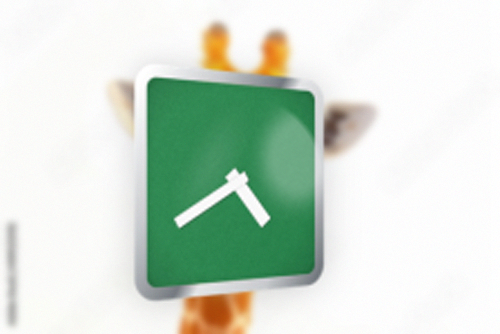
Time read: **4:40**
